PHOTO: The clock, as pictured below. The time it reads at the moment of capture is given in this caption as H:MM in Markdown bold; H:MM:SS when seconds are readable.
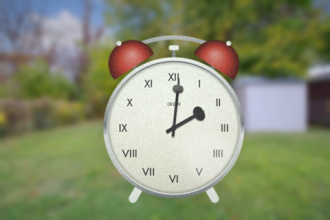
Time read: **2:01**
